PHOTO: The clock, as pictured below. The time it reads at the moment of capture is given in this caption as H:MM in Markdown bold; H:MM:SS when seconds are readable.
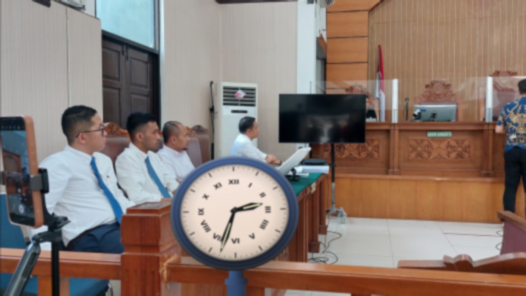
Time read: **2:33**
